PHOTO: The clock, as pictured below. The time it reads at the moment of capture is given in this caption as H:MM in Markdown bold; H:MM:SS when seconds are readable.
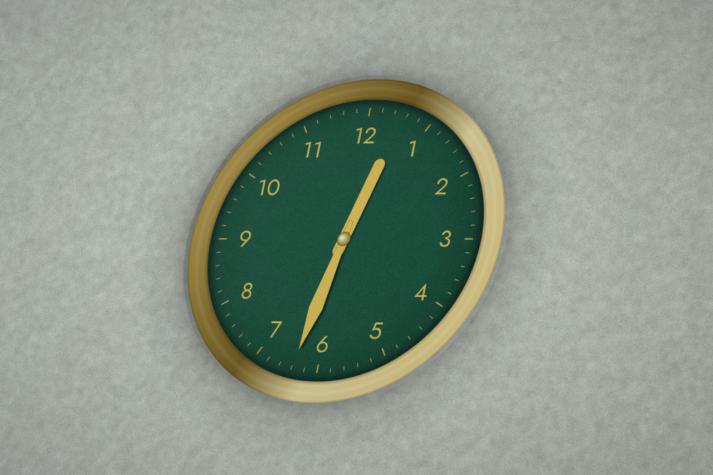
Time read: **12:32**
